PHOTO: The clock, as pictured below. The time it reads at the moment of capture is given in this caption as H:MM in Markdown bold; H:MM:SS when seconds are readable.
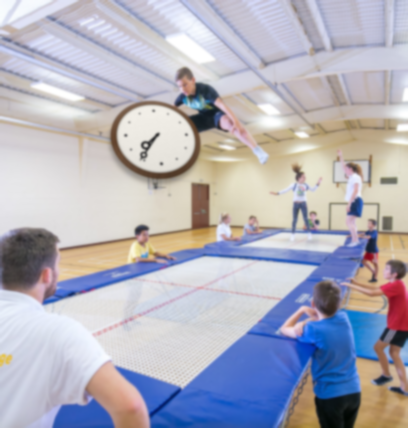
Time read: **7:36**
